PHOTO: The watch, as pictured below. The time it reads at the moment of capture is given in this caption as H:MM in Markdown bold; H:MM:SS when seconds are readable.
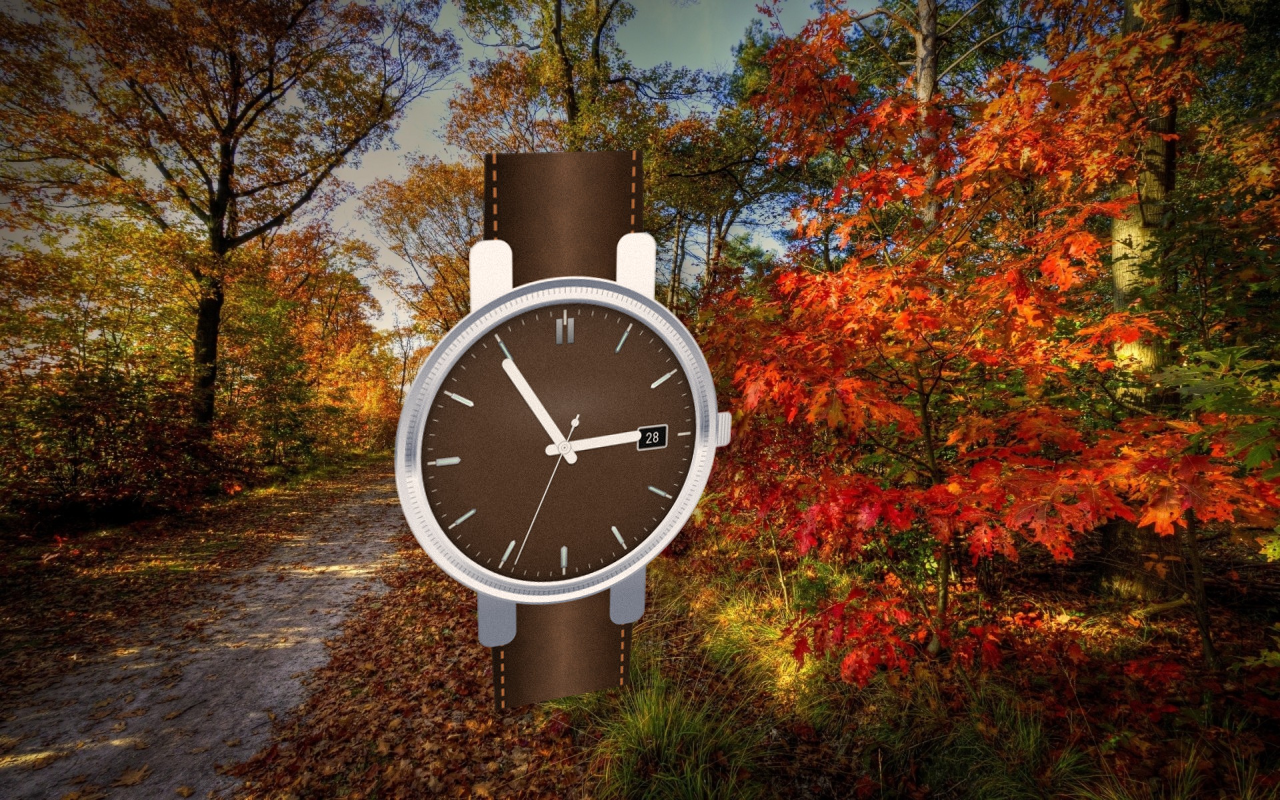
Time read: **2:54:34**
